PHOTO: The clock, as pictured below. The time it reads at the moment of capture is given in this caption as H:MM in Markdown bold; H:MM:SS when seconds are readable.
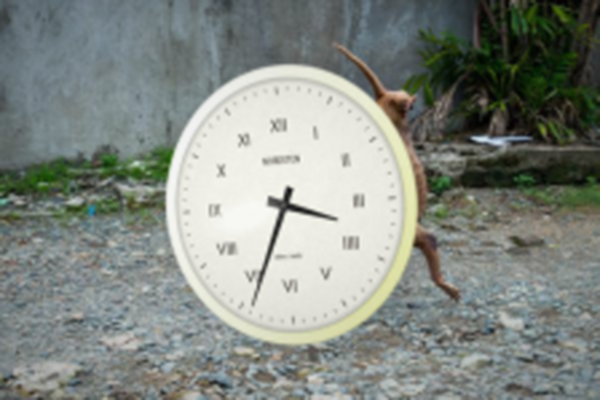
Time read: **3:34**
